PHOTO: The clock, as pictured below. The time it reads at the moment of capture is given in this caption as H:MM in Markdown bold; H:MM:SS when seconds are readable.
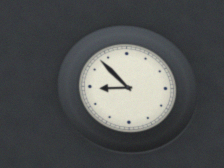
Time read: **8:53**
